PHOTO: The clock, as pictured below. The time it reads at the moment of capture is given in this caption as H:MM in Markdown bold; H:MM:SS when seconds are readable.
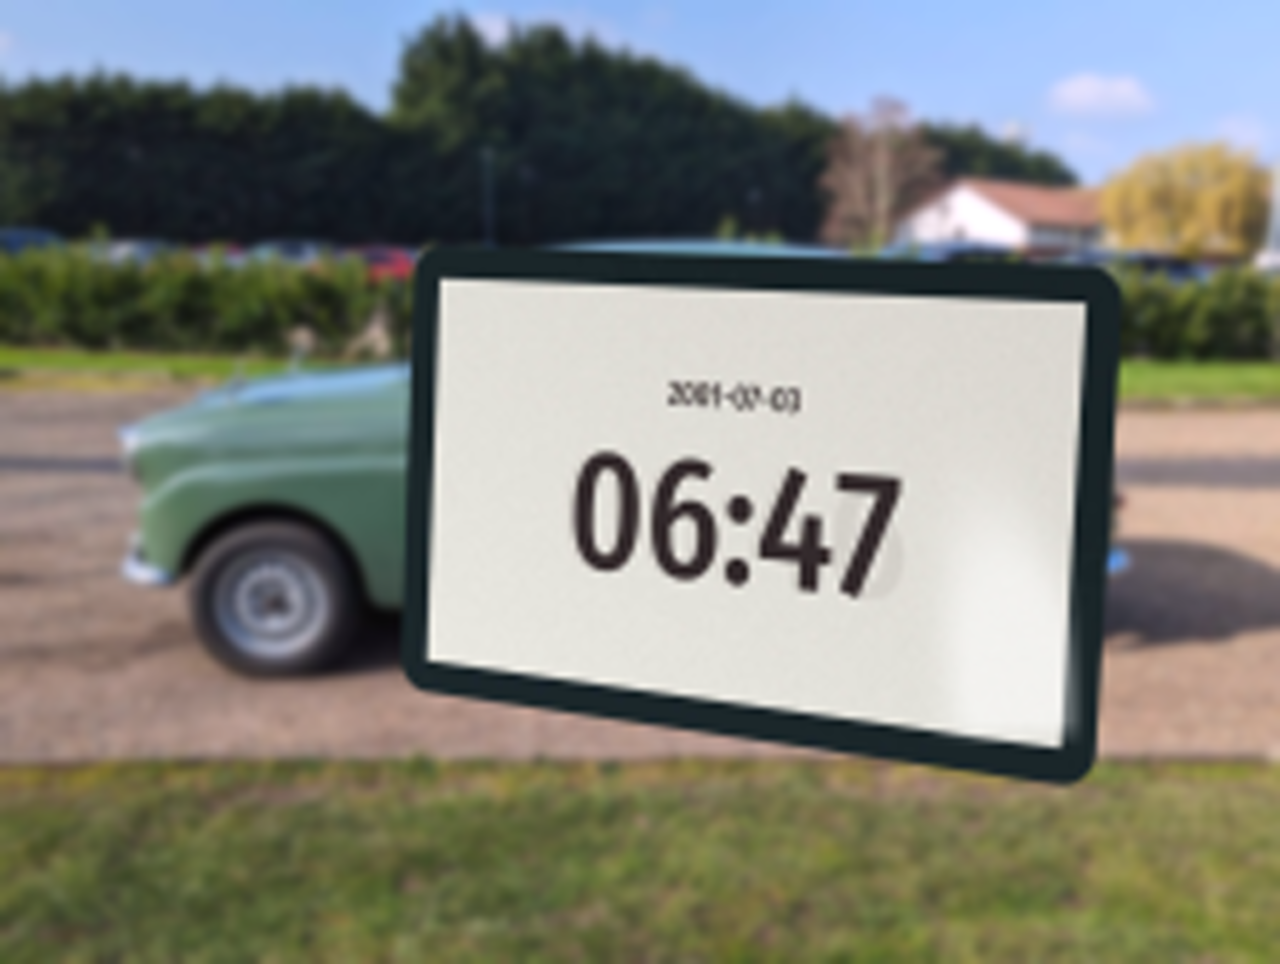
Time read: **6:47**
